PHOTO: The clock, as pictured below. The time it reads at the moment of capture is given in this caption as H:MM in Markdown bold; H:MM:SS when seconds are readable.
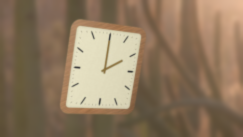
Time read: **2:00**
